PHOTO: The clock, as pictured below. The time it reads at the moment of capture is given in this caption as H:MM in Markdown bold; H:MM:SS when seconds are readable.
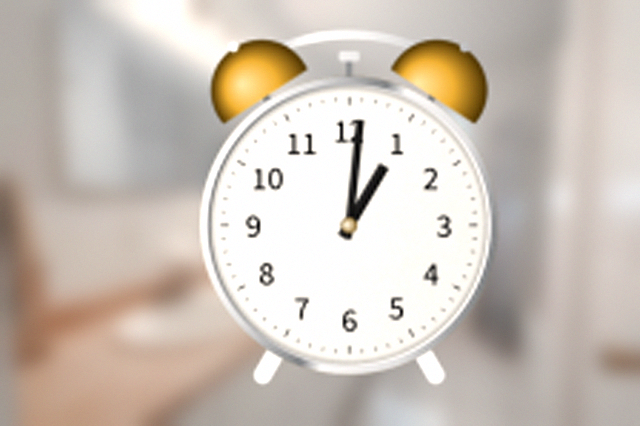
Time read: **1:01**
